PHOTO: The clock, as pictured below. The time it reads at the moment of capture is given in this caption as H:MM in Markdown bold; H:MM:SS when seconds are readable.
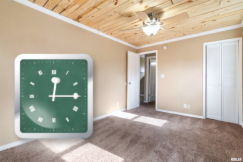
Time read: **12:15**
